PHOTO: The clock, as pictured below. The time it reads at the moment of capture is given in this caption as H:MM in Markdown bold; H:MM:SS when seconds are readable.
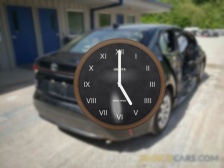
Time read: **5:00**
